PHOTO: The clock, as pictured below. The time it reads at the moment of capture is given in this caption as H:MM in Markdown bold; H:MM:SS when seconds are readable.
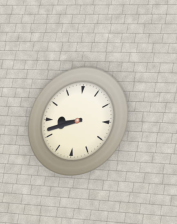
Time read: **8:42**
